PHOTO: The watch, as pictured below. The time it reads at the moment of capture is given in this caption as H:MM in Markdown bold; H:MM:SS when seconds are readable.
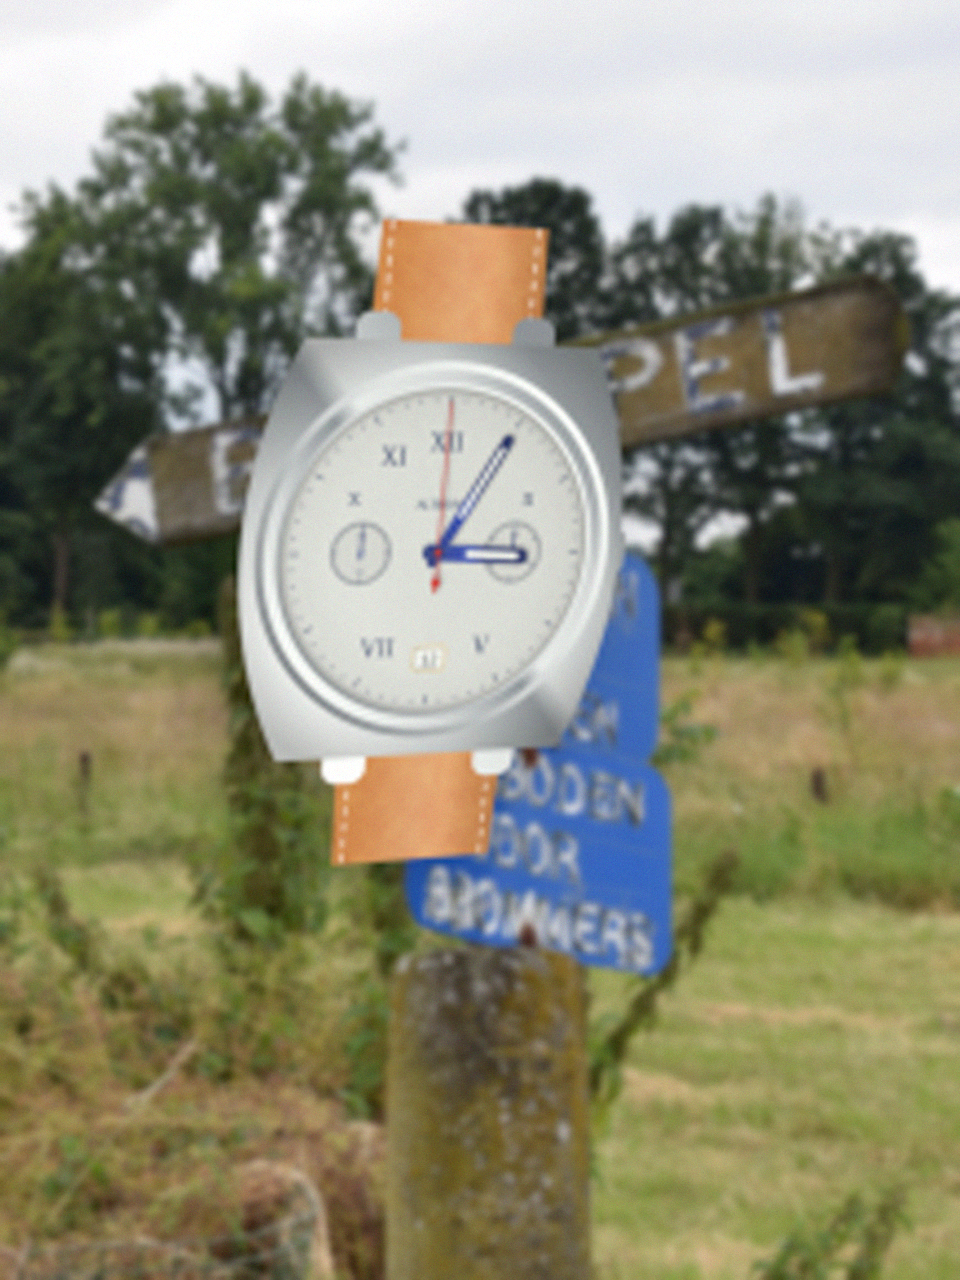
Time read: **3:05**
